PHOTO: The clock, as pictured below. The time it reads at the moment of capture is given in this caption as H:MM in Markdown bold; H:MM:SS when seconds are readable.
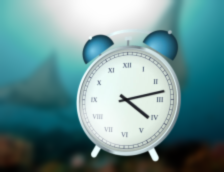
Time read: **4:13**
